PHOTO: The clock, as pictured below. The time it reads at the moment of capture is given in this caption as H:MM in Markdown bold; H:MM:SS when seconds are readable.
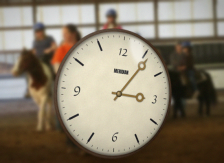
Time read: **3:06**
